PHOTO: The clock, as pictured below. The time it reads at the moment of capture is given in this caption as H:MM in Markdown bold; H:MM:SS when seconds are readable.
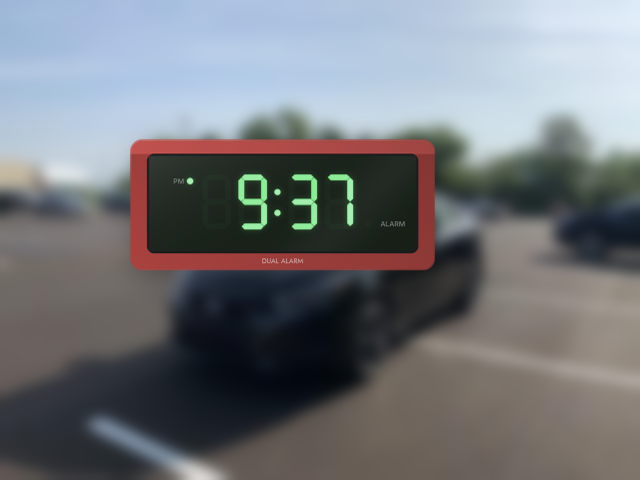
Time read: **9:37**
